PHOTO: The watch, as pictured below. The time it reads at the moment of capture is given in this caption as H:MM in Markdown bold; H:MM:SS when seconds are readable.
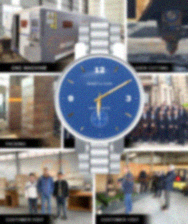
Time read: **6:10**
